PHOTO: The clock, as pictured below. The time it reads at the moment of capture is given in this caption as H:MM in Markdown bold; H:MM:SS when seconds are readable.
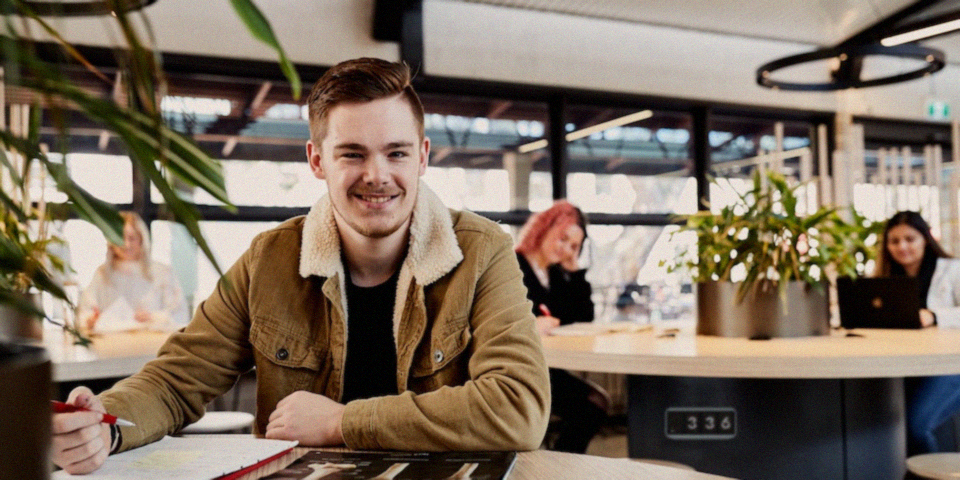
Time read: **3:36**
